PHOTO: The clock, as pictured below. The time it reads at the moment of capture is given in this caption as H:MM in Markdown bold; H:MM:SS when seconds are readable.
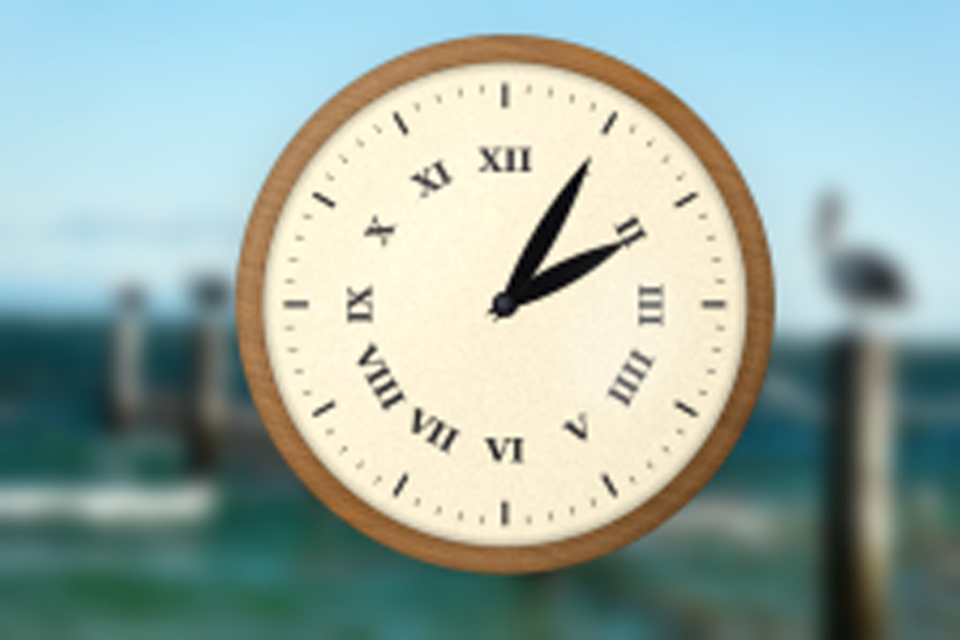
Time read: **2:05**
